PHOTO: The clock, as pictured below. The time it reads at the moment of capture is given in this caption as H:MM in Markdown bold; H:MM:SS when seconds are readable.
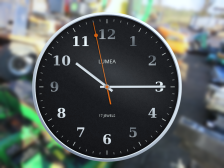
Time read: **10:14:58**
